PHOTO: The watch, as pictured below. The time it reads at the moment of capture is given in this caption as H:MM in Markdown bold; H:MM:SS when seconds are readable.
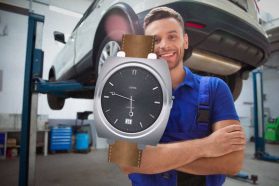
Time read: **5:47**
